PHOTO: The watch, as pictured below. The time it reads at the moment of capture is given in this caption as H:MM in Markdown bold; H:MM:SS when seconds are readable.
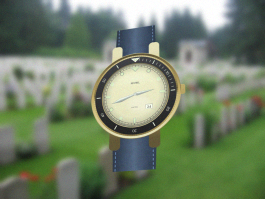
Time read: **2:42**
